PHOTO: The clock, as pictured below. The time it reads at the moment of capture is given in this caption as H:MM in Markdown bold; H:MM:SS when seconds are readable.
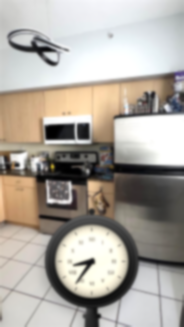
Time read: **8:36**
